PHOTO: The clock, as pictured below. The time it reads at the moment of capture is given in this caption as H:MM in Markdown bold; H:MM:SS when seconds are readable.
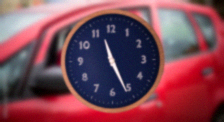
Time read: **11:26**
